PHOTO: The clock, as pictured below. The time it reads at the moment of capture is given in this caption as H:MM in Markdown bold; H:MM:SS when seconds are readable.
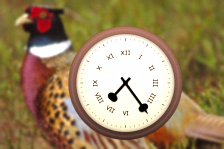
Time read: **7:24**
